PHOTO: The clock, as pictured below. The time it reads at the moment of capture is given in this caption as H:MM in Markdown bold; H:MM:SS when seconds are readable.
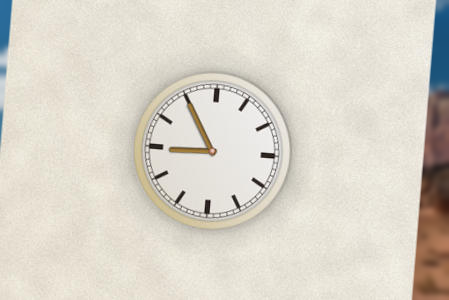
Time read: **8:55**
